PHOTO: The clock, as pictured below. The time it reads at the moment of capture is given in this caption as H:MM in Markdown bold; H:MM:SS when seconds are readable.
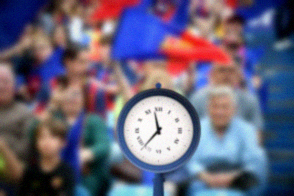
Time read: **11:37**
